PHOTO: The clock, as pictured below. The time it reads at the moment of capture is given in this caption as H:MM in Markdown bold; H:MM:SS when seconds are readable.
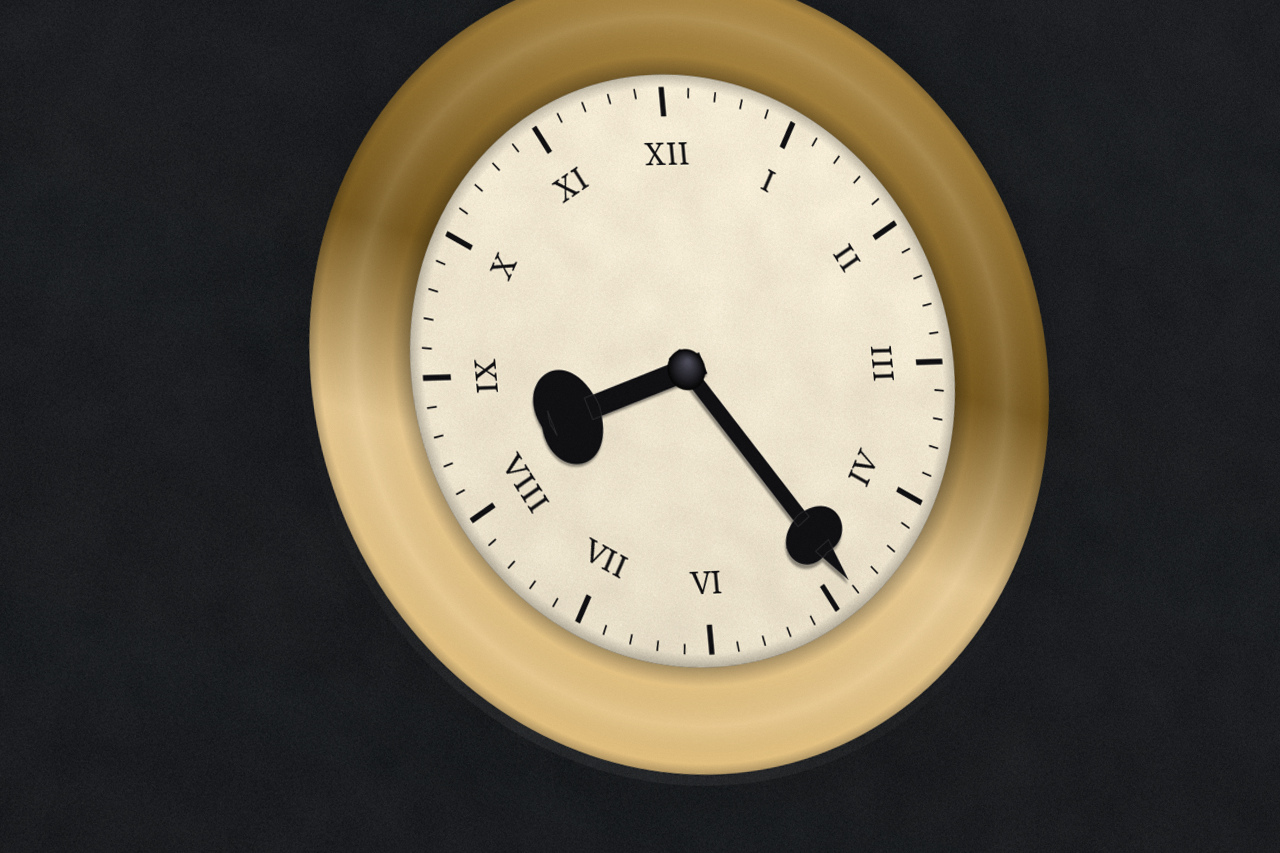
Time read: **8:24**
